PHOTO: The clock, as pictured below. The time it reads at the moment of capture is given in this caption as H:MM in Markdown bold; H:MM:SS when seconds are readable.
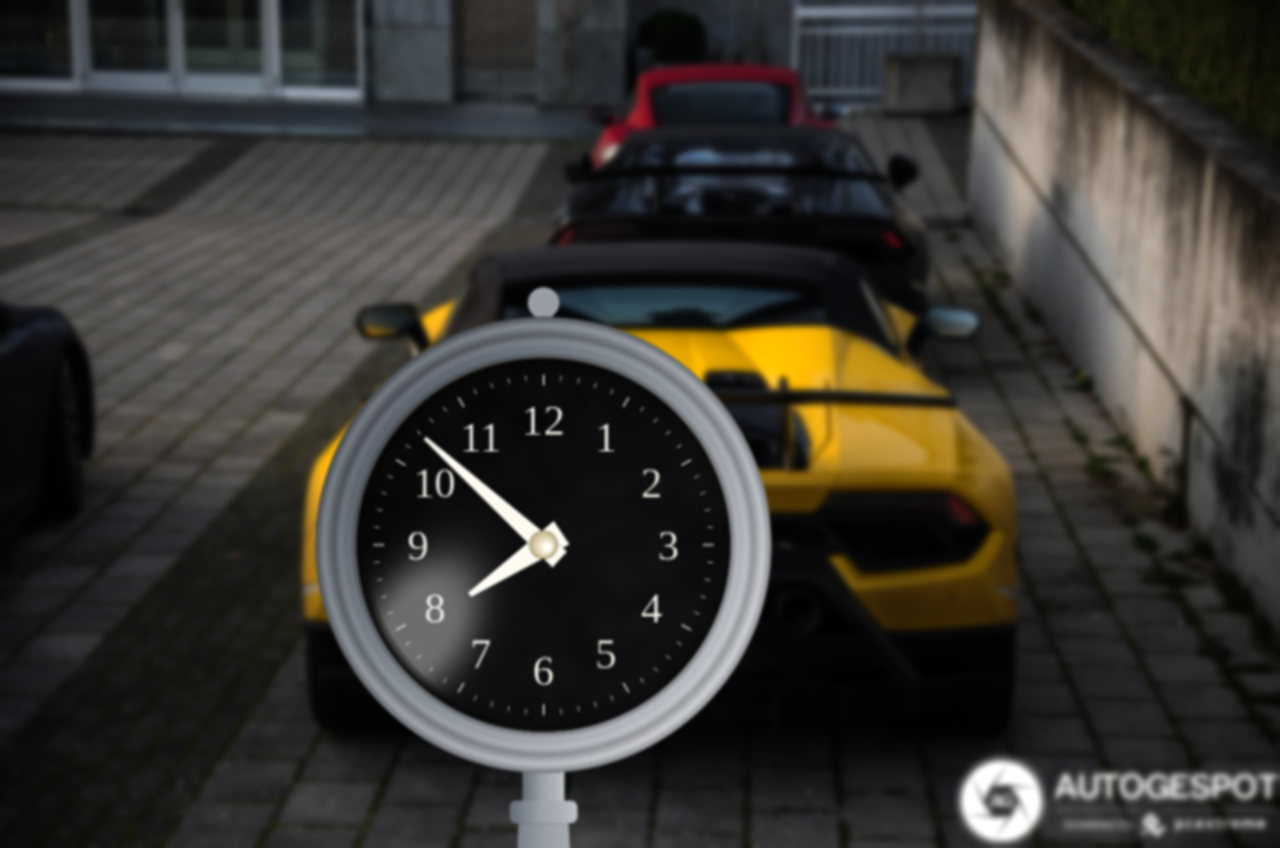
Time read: **7:52**
